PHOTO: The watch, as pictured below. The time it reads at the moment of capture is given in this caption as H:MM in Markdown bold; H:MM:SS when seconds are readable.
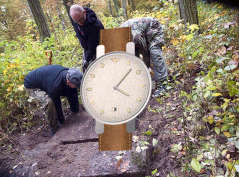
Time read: **4:07**
